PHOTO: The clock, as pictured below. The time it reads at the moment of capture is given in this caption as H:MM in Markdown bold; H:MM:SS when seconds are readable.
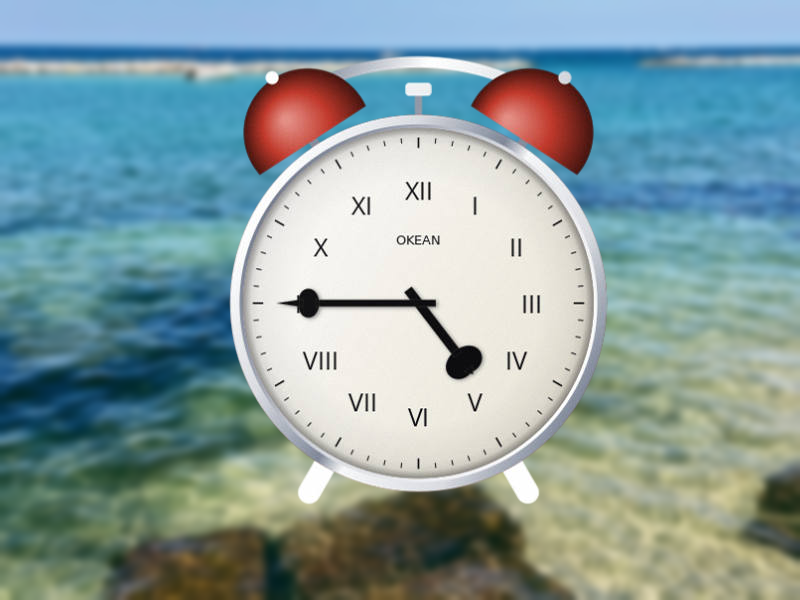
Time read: **4:45**
